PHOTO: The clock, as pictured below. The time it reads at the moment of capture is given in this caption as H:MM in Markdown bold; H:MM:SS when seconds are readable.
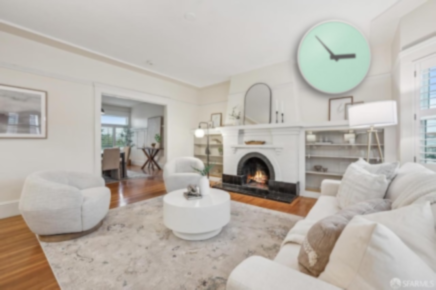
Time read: **2:53**
